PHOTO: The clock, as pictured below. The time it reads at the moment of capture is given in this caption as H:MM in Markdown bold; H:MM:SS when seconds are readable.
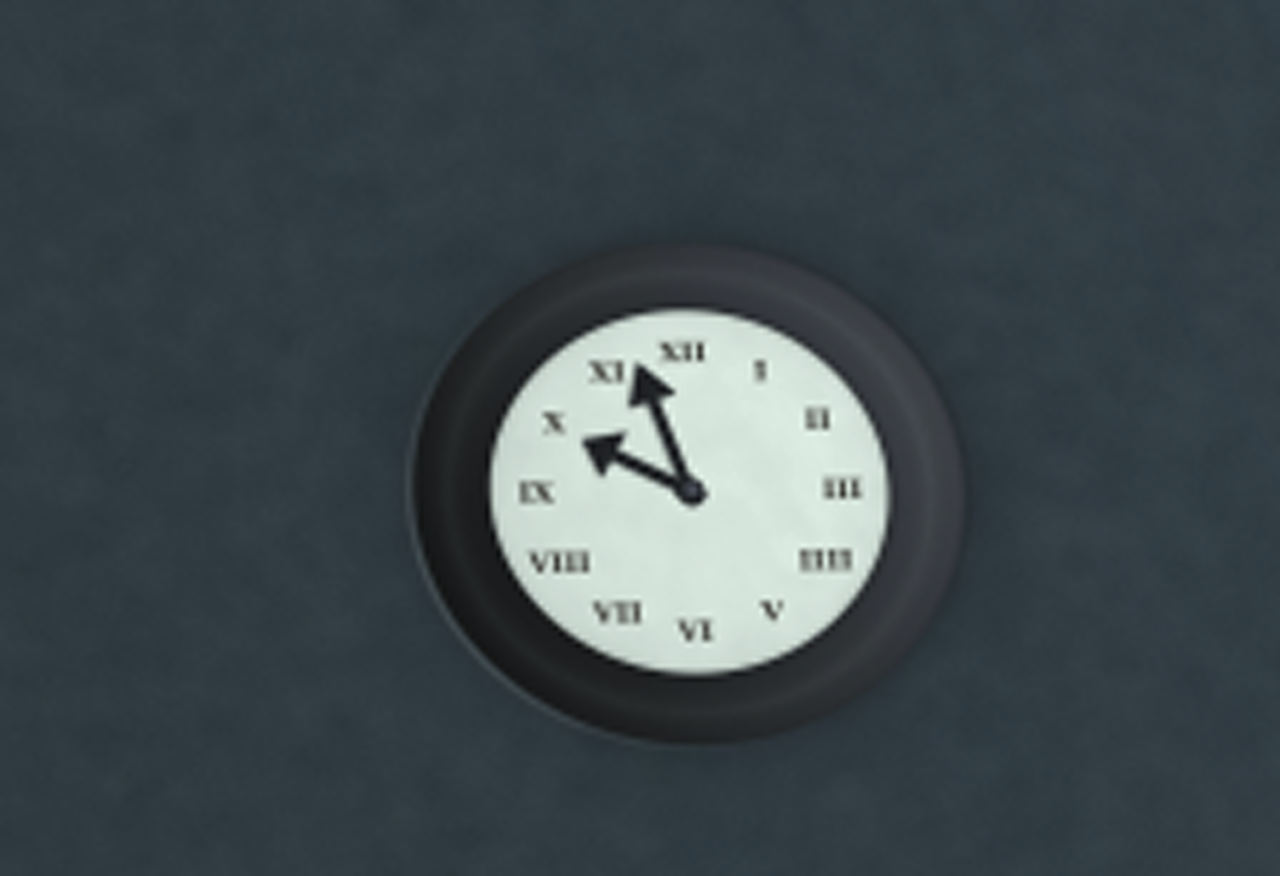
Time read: **9:57**
